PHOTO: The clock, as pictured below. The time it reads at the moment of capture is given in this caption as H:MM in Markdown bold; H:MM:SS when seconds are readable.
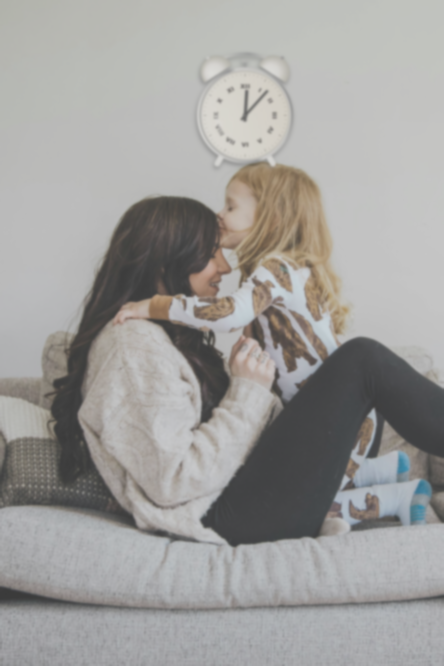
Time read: **12:07**
